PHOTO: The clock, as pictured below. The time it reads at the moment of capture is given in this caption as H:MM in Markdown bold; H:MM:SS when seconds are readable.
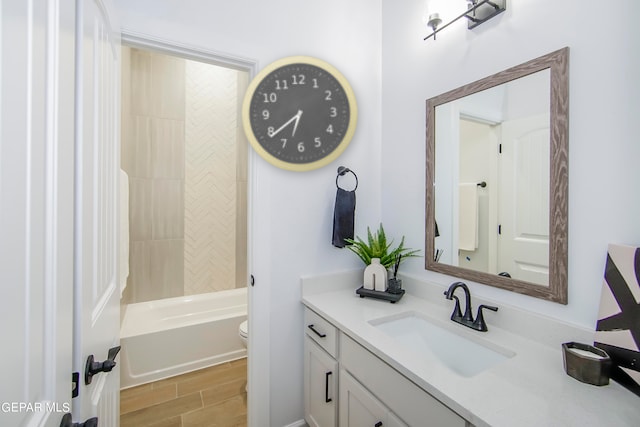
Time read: **6:39**
